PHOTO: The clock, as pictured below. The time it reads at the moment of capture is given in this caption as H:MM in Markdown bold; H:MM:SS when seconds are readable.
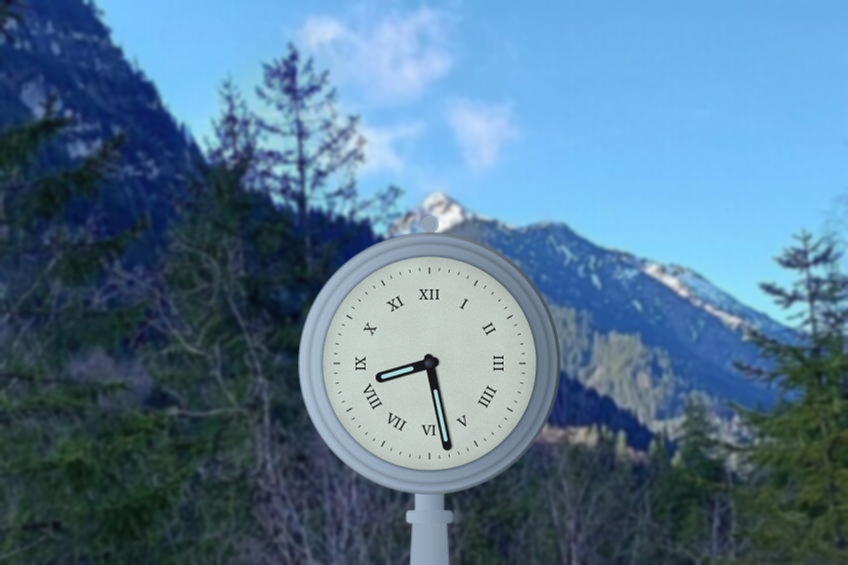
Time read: **8:28**
